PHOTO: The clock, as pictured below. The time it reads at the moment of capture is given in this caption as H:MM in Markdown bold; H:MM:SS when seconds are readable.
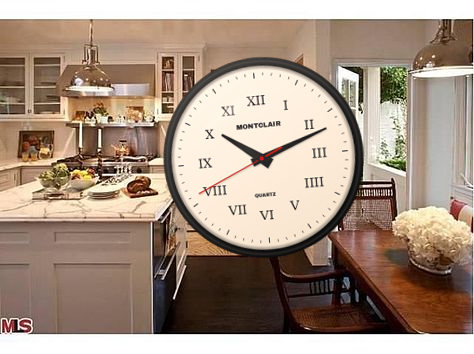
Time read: **10:11:41**
